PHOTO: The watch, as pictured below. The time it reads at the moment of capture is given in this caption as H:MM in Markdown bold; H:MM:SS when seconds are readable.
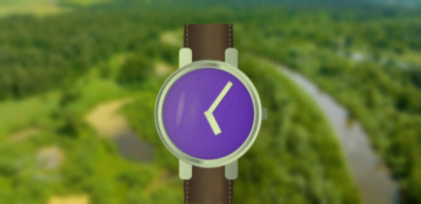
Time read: **5:06**
